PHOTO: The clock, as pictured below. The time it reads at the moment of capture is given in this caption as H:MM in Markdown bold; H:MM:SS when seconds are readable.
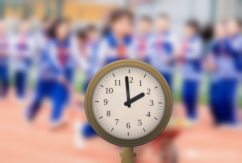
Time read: **1:59**
